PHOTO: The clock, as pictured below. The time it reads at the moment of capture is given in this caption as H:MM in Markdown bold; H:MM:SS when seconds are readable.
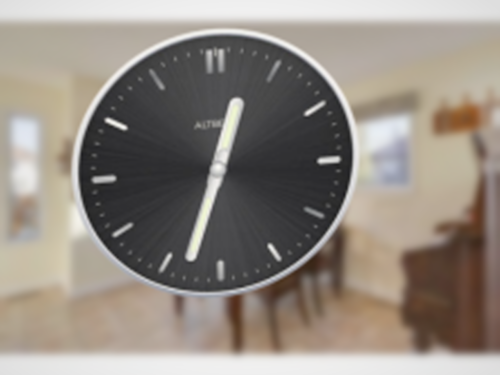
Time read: **12:33**
